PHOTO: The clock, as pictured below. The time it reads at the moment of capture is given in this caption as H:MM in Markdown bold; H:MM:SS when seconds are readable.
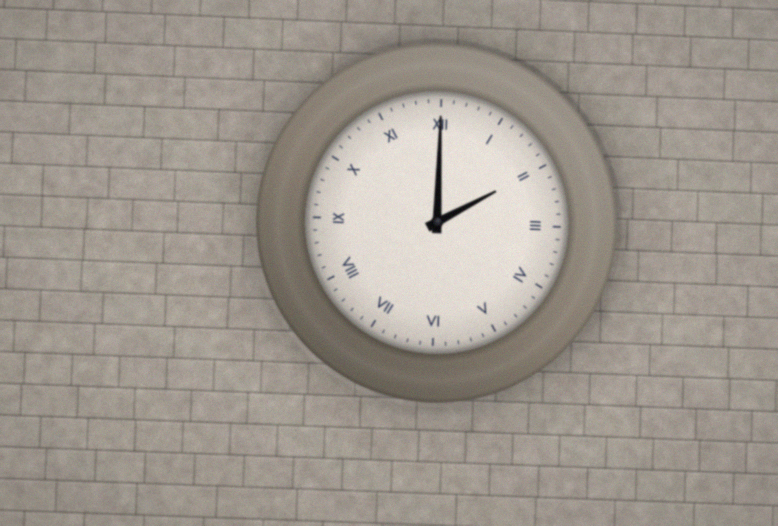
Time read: **2:00**
